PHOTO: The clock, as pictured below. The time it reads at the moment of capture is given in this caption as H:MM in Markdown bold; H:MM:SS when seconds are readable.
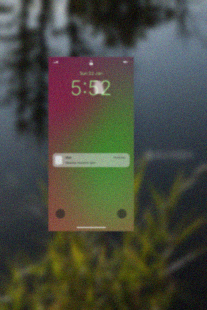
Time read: **5:52**
